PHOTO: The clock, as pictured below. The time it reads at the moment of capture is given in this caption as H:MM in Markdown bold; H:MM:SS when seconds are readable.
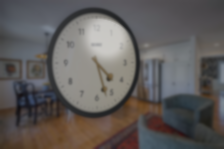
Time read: **4:27**
